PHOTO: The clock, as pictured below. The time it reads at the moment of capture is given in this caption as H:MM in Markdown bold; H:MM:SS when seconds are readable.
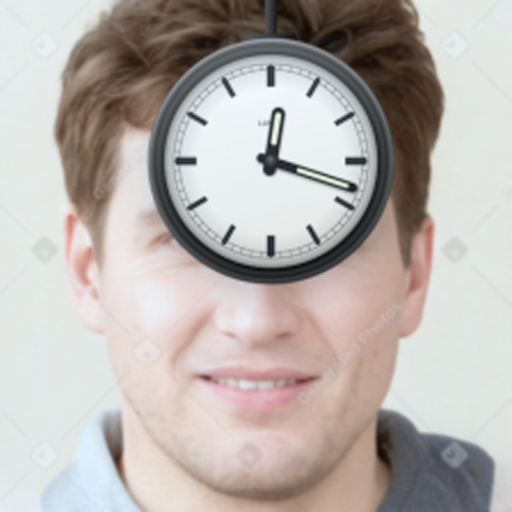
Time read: **12:18**
